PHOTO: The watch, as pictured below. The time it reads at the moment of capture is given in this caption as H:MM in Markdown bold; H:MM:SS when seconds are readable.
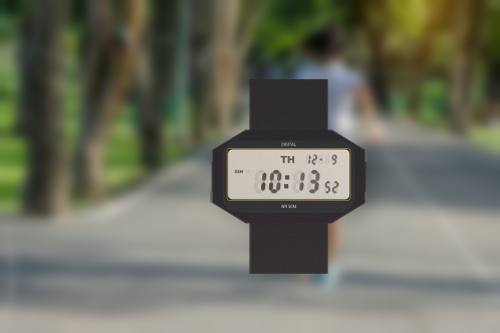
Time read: **10:13:52**
